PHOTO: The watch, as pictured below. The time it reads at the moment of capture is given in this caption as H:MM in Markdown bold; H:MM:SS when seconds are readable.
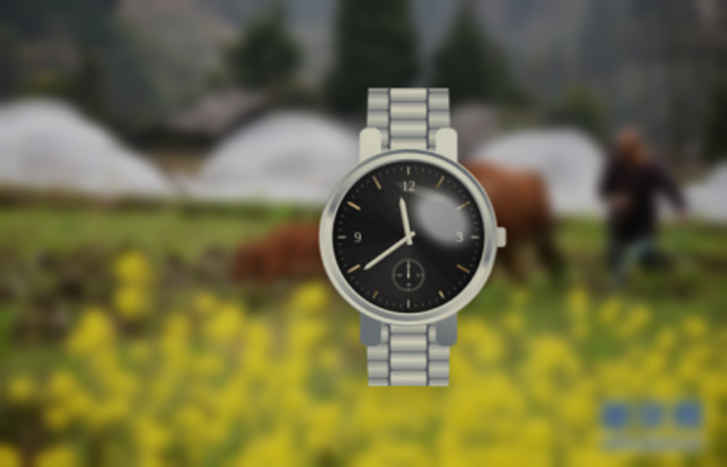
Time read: **11:39**
